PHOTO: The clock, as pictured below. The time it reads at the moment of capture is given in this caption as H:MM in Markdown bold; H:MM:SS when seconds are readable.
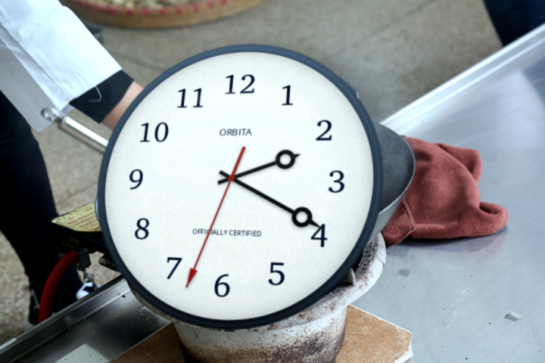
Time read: **2:19:33**
